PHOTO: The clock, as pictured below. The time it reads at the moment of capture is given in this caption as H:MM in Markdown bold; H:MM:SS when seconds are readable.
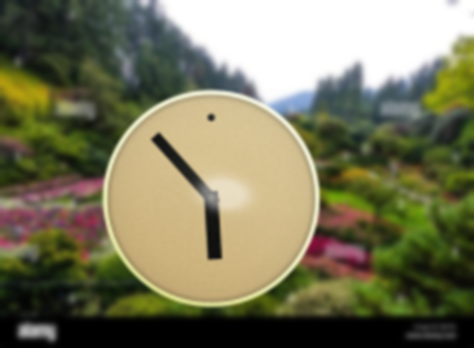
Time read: **5:53**
